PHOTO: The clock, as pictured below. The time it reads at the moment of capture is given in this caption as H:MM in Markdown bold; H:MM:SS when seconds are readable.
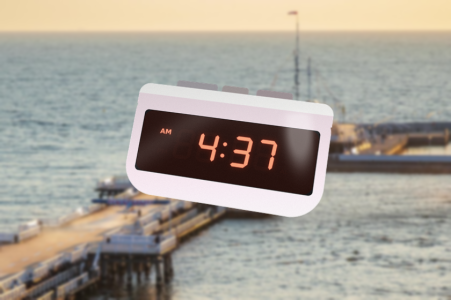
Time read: **4:37**
